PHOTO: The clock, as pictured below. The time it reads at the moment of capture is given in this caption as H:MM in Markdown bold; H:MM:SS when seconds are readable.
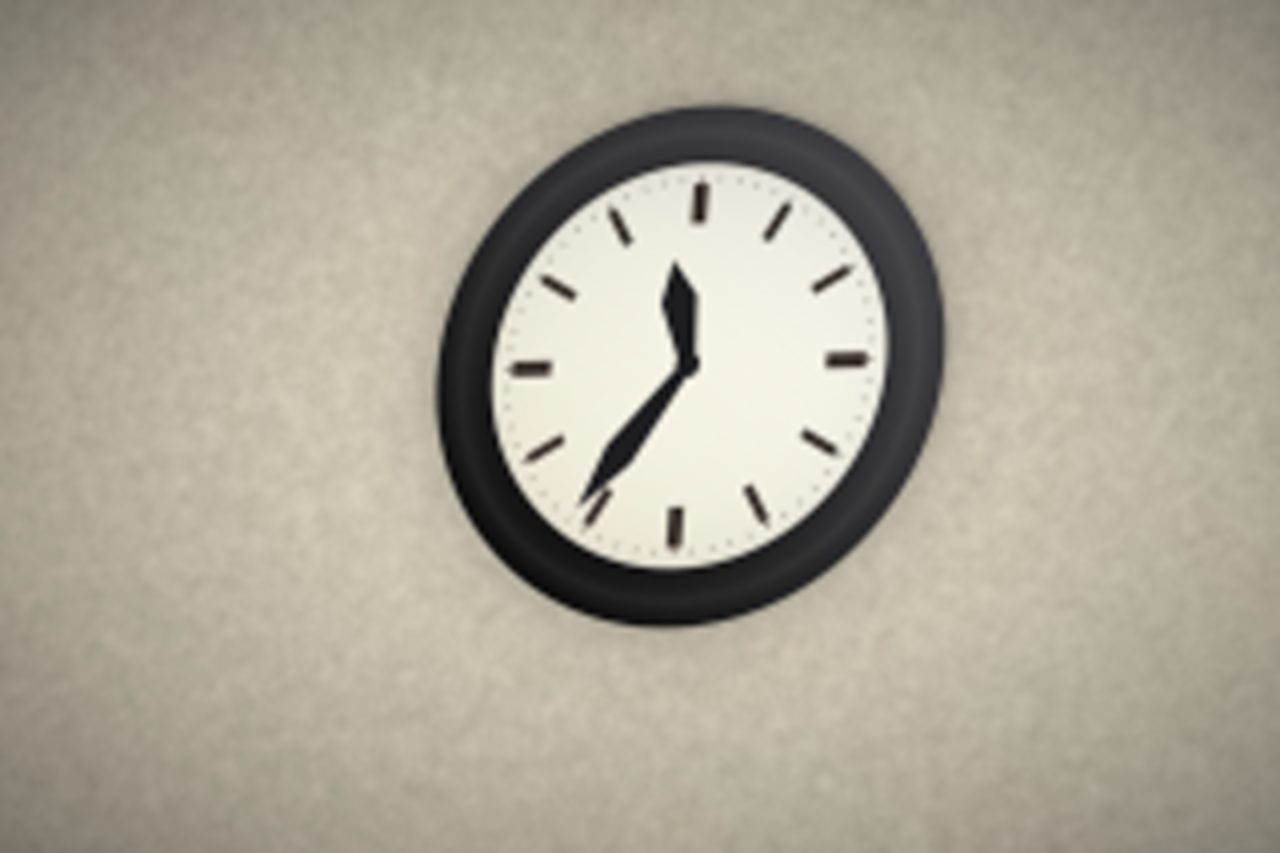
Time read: **11:36**
